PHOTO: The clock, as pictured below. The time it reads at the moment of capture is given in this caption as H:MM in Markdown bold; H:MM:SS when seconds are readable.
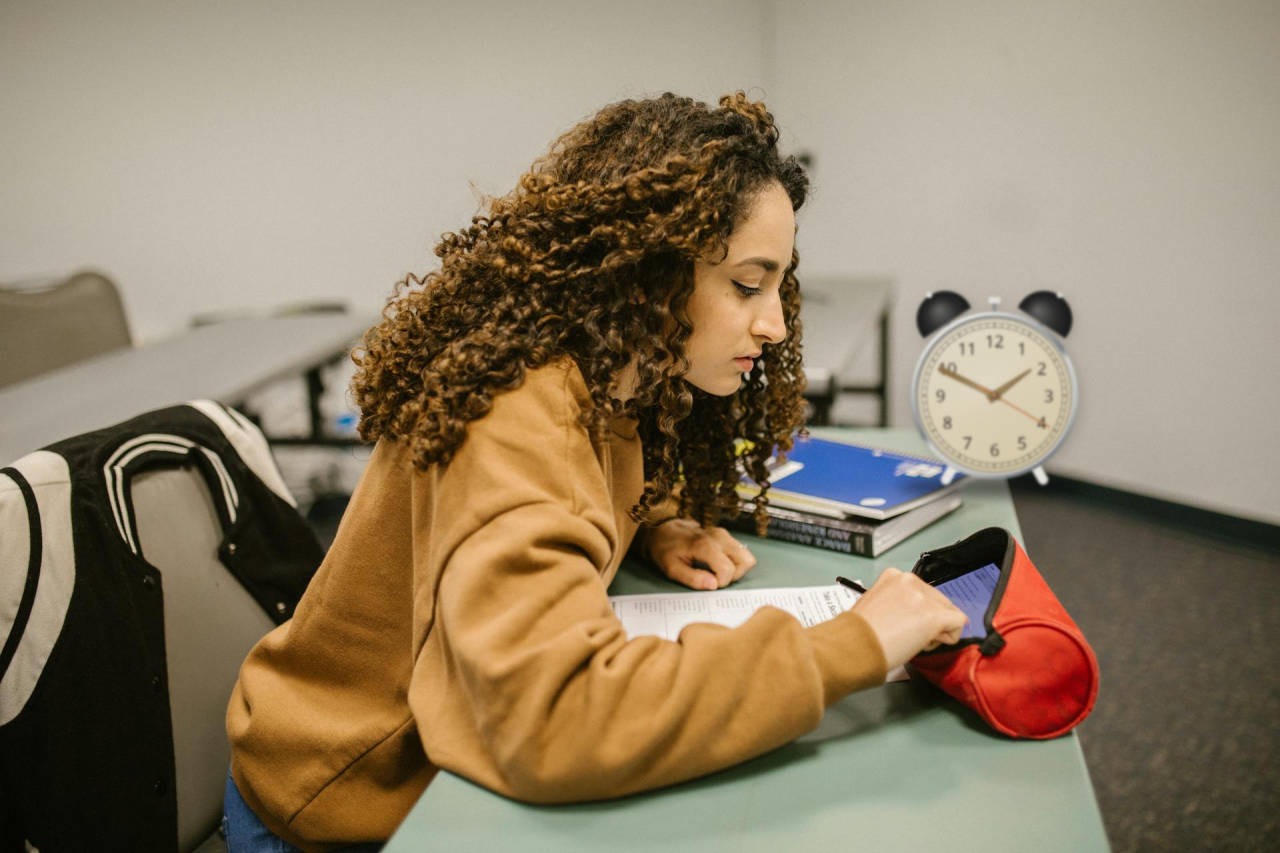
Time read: **1:49:20**
